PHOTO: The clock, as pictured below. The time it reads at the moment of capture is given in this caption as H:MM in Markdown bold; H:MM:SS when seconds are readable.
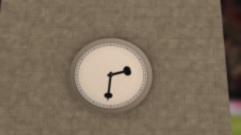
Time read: **2:31**
